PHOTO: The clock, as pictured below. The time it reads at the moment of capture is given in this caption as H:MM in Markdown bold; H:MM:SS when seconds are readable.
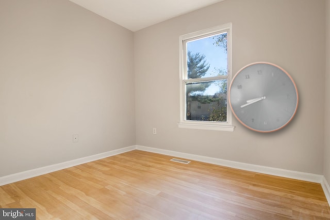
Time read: **8:42**
